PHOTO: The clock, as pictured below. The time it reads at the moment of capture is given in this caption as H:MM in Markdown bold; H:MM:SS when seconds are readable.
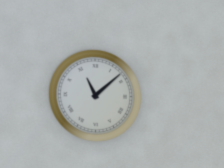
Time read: **11:08**
